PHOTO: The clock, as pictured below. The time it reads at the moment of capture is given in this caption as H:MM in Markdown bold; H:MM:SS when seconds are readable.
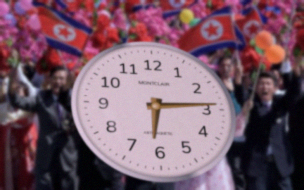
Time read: **6:14**
